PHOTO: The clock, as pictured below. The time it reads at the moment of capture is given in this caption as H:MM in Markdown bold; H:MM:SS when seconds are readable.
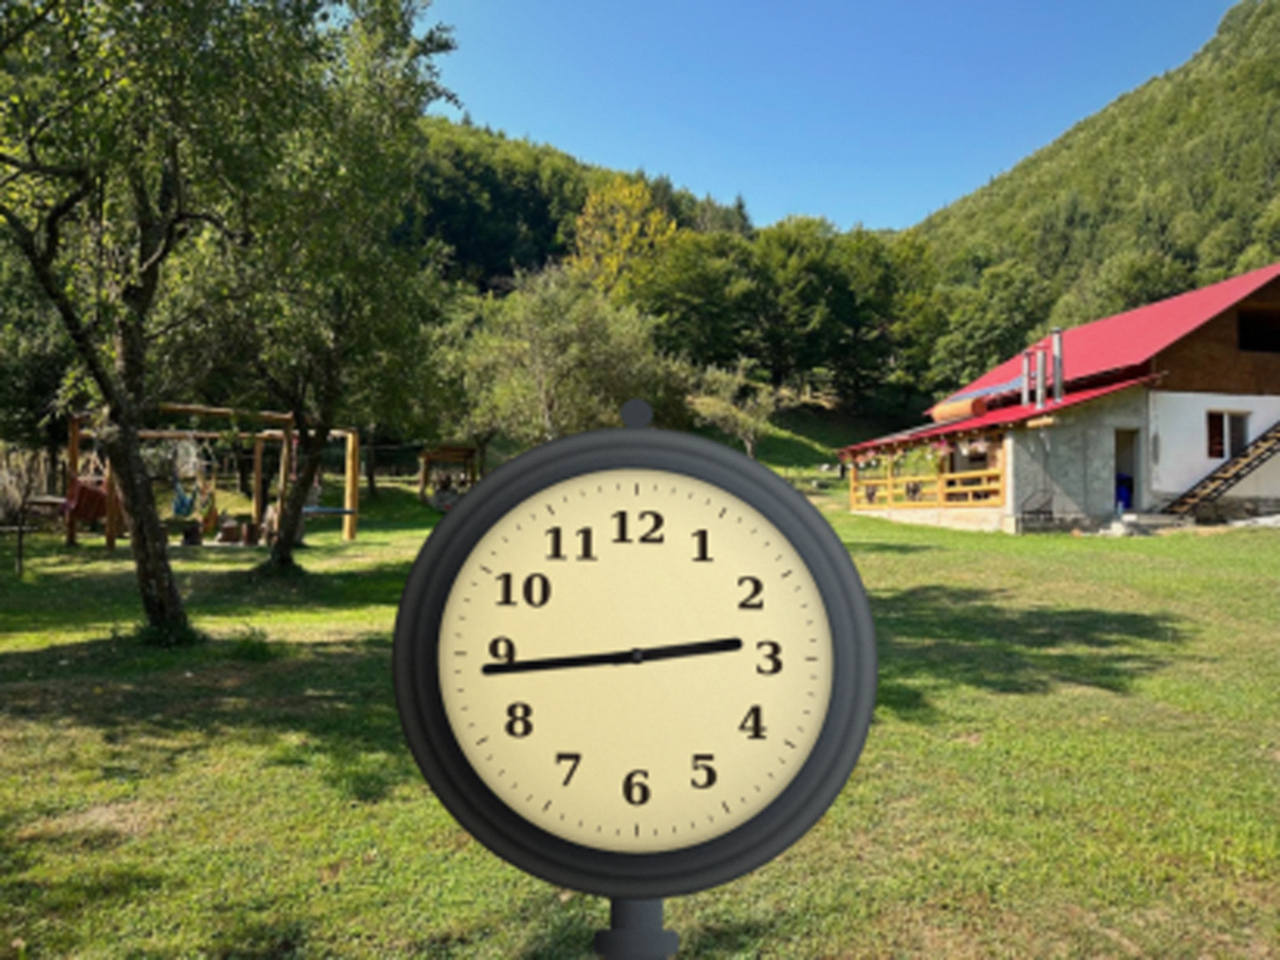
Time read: **2:44**
